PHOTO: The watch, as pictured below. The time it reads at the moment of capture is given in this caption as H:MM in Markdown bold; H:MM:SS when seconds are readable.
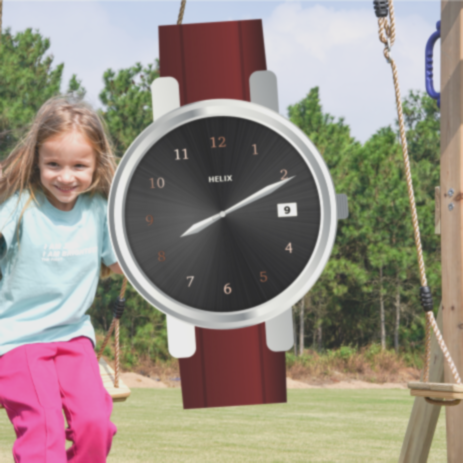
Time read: **8:11**
